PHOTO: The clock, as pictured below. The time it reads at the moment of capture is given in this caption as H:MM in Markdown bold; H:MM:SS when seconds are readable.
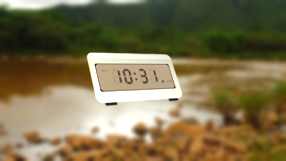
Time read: **10:31**
